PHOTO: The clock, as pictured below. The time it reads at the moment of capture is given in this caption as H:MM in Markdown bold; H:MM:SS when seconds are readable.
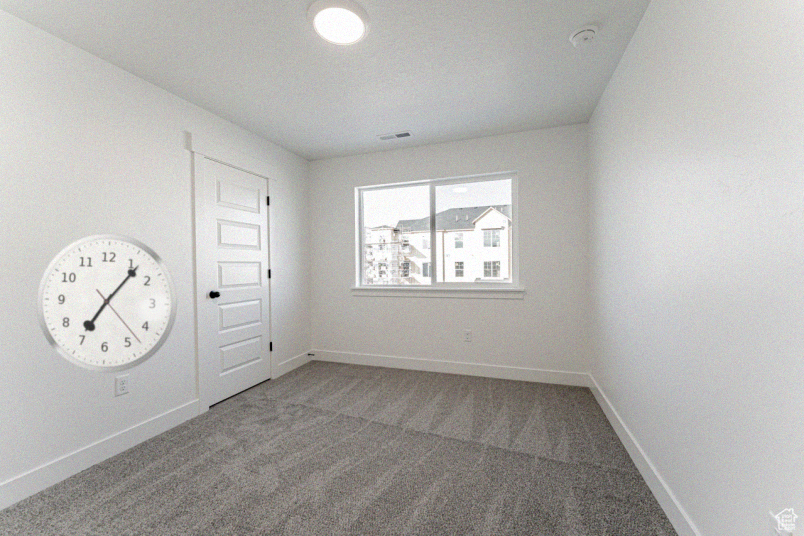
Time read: **7:06:23**
